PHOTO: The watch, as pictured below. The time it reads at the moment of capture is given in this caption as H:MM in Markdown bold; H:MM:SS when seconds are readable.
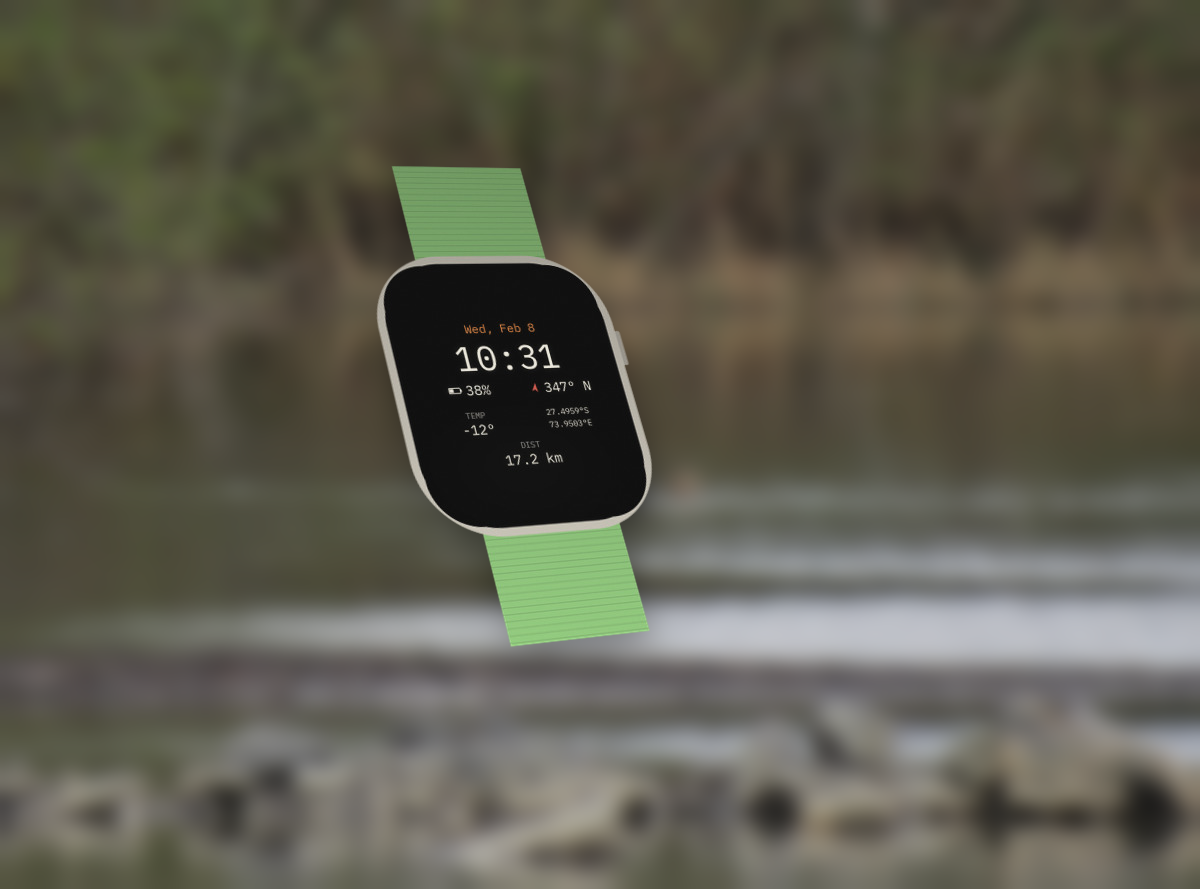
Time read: **10:31**
